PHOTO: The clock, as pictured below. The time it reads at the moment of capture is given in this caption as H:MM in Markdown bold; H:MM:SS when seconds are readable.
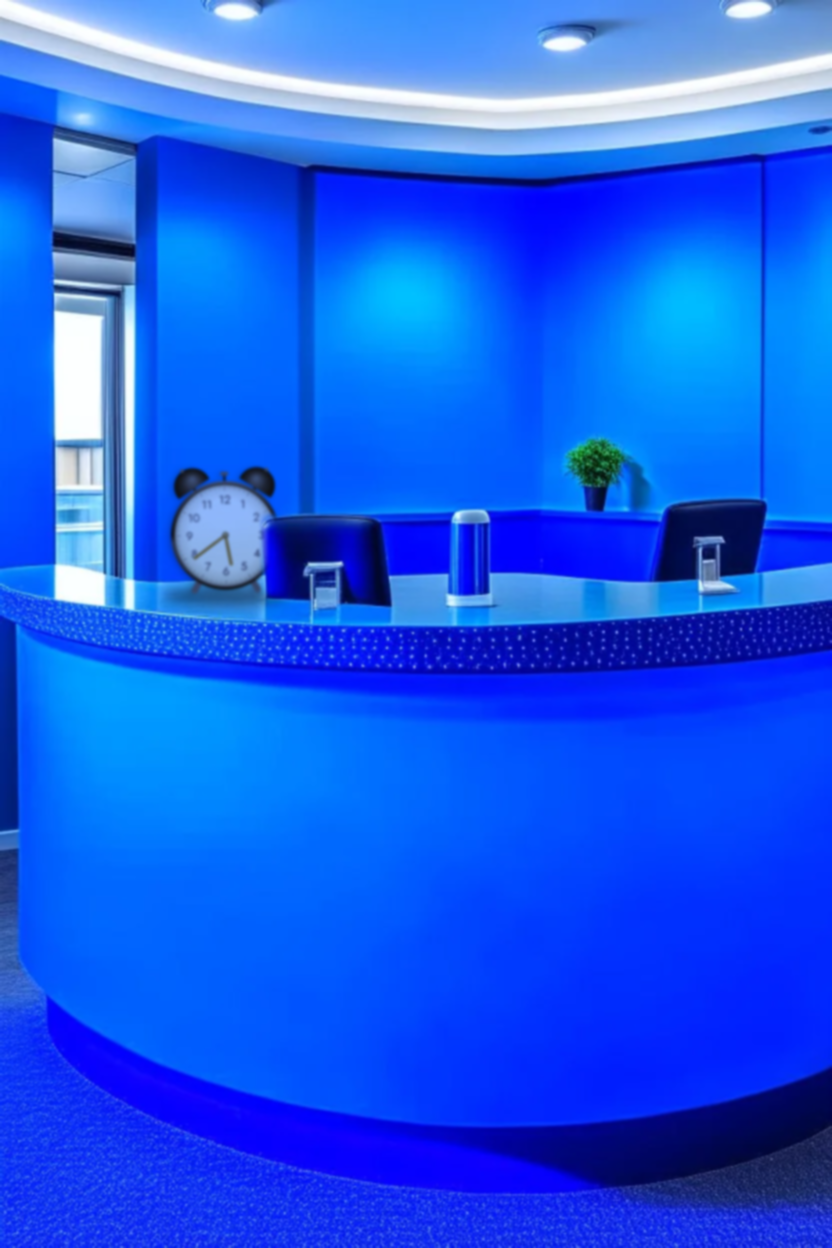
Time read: **5:39**
